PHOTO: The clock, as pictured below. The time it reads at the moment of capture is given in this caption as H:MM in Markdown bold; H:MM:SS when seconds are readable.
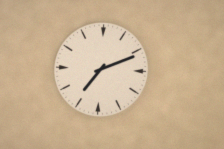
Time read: **7:11**
